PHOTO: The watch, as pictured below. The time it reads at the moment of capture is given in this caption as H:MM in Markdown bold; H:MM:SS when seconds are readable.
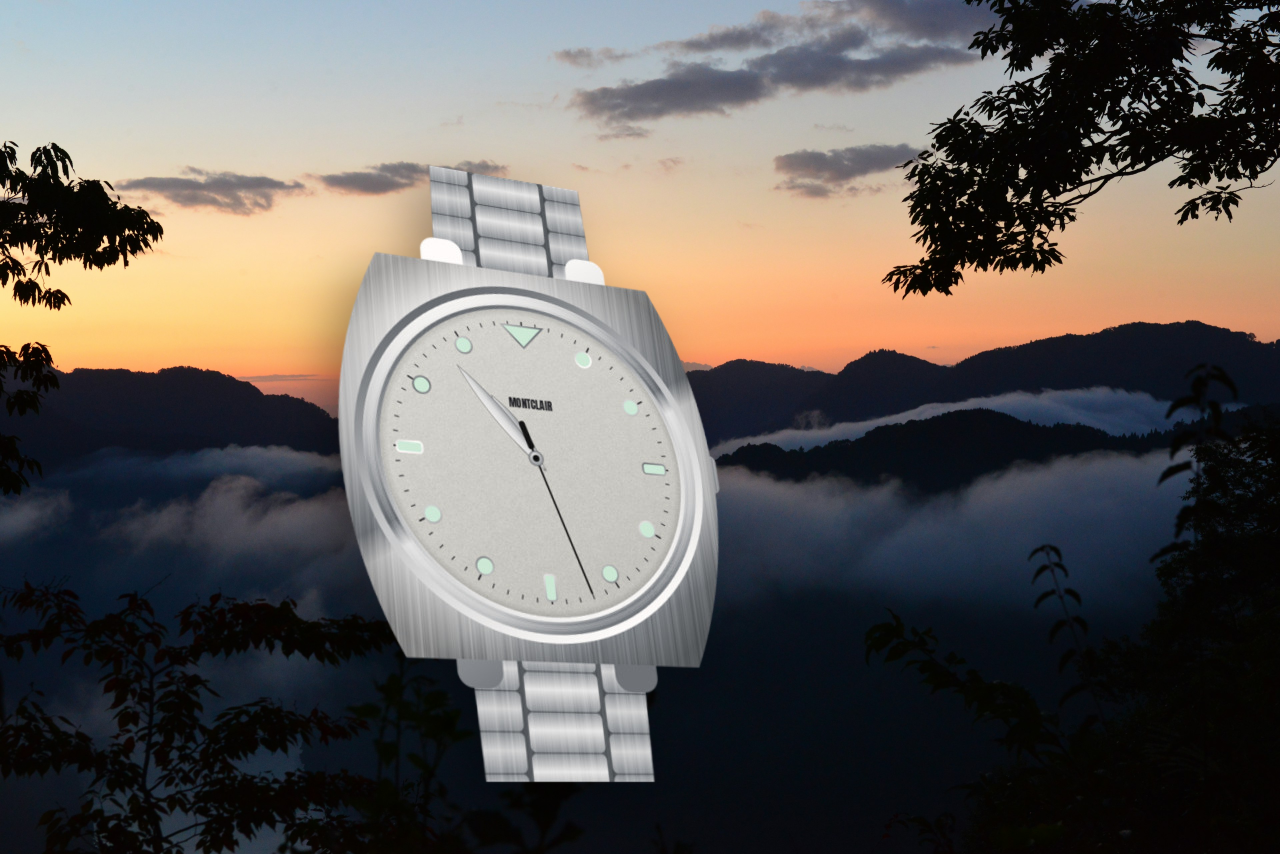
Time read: **10:53:27**
